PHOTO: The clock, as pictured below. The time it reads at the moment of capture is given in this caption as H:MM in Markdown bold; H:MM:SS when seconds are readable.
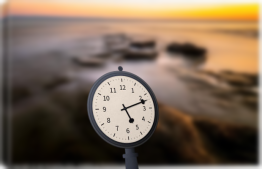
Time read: **5:12**
